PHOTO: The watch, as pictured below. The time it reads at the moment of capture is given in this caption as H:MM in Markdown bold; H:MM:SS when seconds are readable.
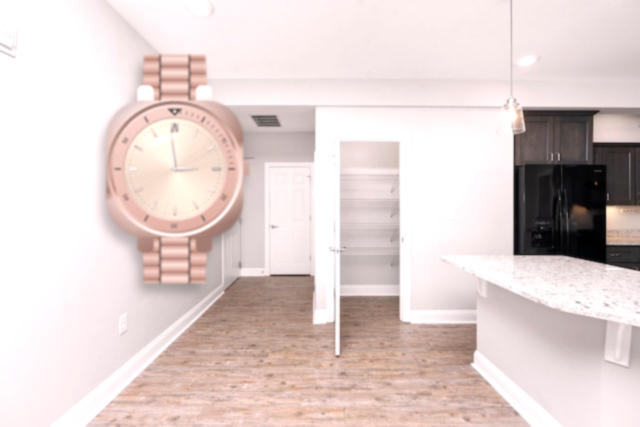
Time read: **2:59**
